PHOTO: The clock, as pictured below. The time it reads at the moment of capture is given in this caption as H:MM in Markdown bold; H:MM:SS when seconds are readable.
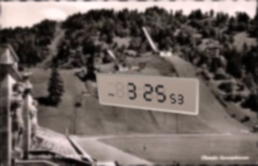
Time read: **3:25**
